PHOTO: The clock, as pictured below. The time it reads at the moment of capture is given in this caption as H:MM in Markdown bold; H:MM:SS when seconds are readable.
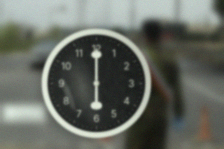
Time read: **6:00**
